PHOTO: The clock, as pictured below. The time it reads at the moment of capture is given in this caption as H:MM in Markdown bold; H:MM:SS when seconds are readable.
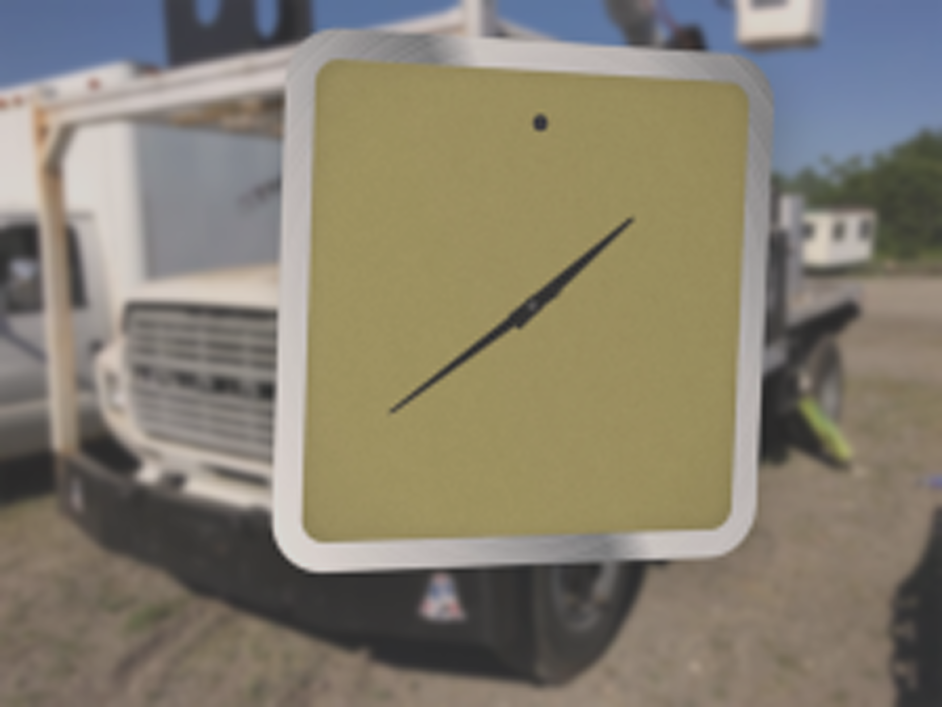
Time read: **1:39**
